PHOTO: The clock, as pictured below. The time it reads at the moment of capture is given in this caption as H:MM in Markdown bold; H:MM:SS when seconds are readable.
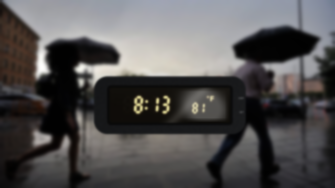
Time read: **8:13**
